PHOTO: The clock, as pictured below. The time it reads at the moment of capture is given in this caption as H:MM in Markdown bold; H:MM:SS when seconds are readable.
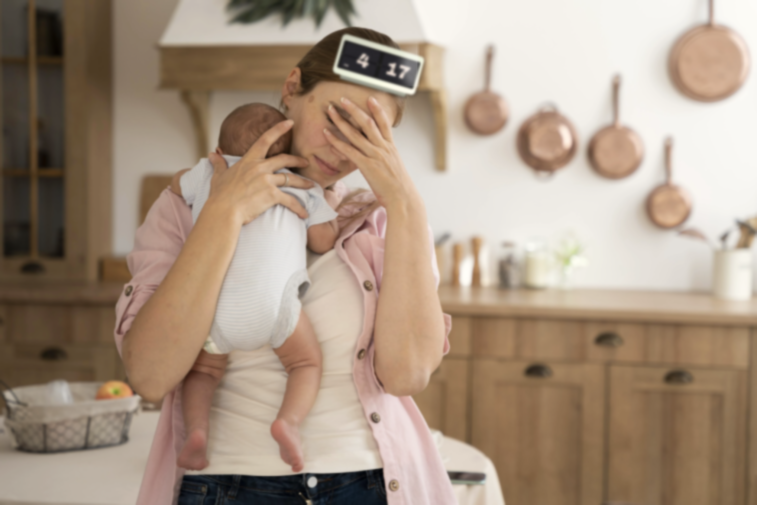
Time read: **4:17**
